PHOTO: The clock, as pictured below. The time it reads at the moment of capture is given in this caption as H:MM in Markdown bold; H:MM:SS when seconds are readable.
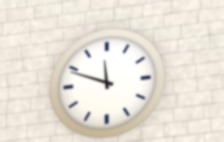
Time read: **11:49**
